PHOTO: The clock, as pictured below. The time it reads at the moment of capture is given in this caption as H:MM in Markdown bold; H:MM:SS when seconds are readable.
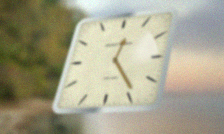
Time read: **12:24**
